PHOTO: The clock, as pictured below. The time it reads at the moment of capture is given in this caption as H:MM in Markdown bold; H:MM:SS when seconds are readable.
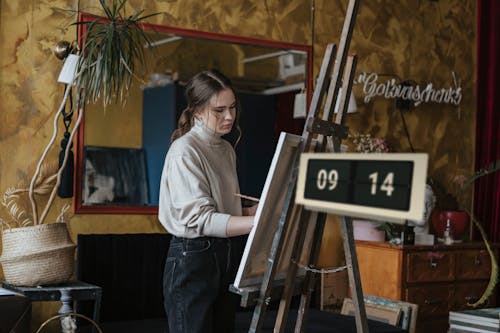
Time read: **9:14**
